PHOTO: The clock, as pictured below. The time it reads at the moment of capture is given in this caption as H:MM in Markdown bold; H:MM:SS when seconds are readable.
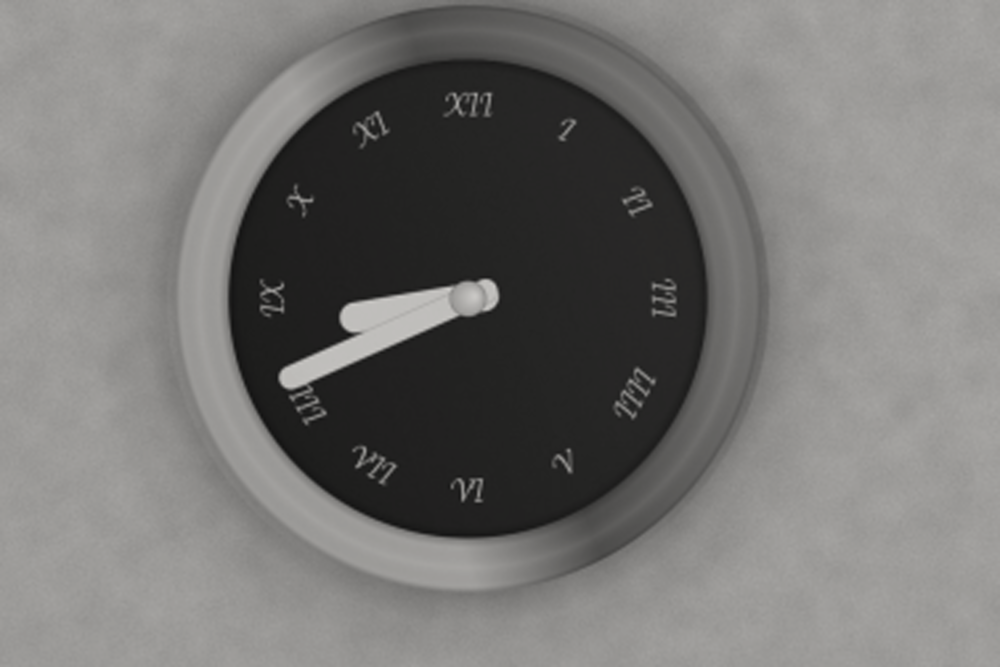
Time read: **8:41**
